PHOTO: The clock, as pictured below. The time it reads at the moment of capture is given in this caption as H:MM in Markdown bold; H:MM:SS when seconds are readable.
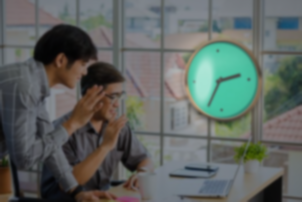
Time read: **2:35**
